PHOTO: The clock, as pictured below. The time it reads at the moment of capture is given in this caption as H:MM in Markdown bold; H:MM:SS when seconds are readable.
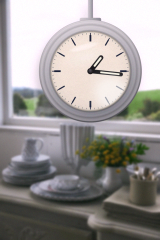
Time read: **1:16**
